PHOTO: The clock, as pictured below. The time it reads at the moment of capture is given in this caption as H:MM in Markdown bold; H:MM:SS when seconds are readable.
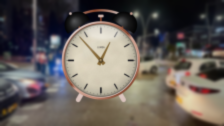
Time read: **12:53**
